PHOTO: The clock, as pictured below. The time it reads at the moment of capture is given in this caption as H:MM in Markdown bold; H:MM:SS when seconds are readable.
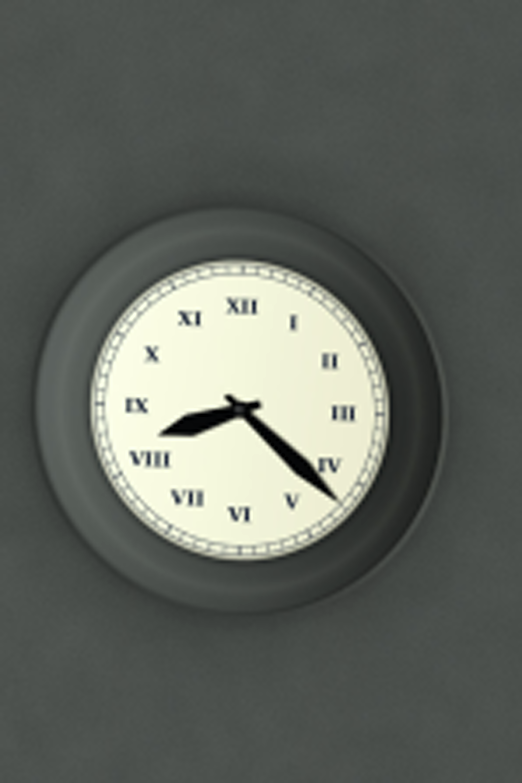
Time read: **8:22**
